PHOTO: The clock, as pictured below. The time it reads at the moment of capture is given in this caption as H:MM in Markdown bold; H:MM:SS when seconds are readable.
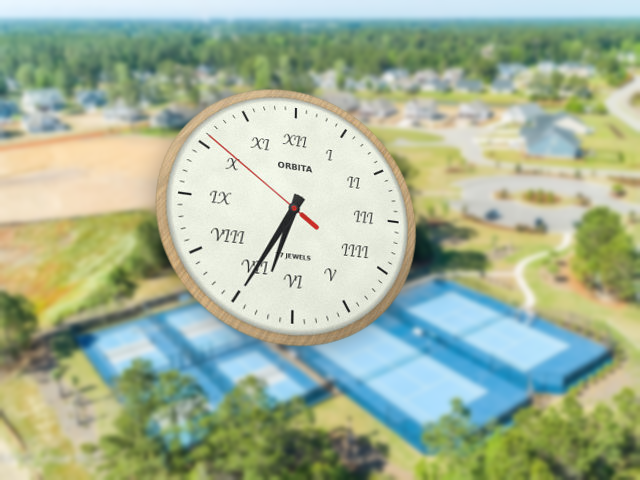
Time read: **6:34:51**
